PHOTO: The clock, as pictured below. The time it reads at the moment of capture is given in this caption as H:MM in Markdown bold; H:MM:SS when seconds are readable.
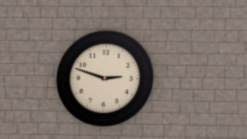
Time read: **2:48**
